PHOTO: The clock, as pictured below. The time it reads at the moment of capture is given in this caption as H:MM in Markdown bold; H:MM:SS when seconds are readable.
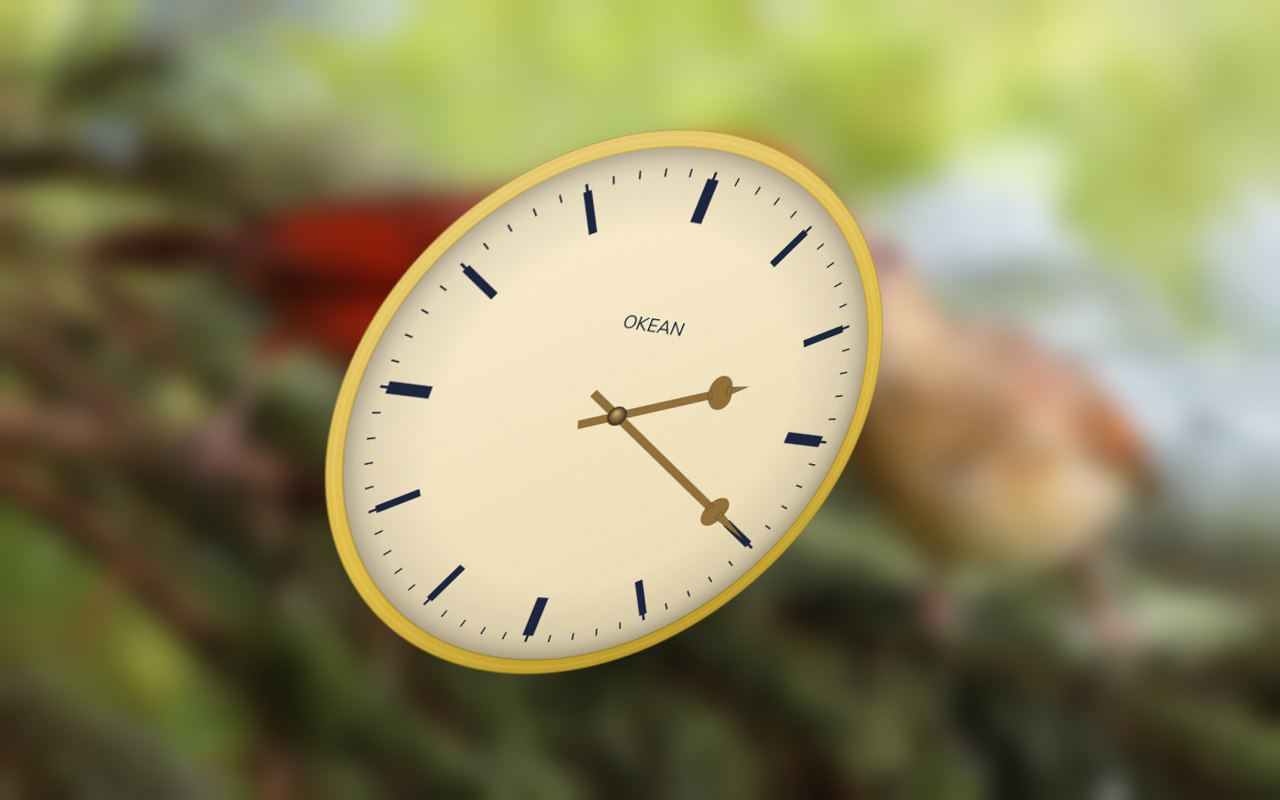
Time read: **2:20**
